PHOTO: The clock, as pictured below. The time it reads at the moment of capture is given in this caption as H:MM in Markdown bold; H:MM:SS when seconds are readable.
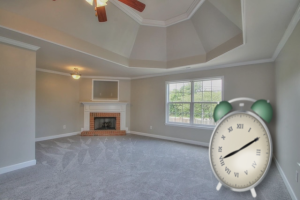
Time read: **8:10**
